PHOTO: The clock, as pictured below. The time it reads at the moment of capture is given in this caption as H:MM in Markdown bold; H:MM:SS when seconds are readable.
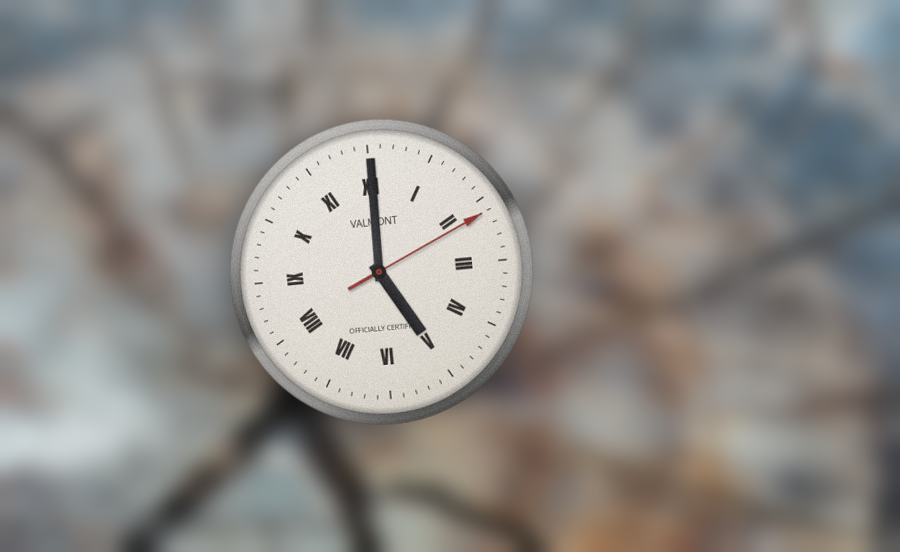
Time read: **5:00:11**
